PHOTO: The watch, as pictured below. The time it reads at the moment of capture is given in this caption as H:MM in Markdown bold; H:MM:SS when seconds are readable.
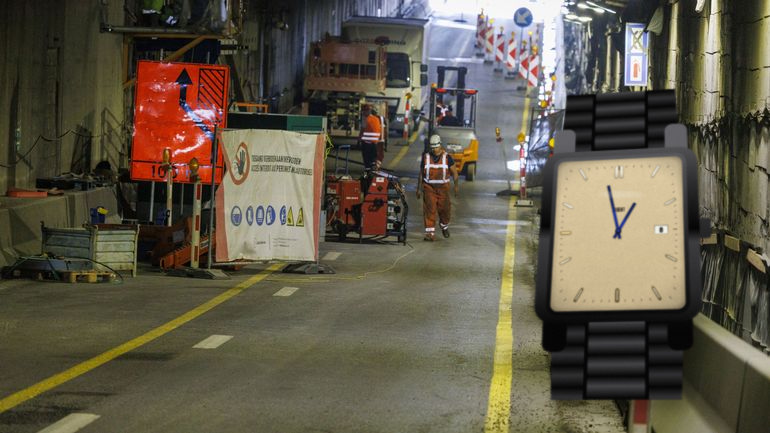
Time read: **12:58**
